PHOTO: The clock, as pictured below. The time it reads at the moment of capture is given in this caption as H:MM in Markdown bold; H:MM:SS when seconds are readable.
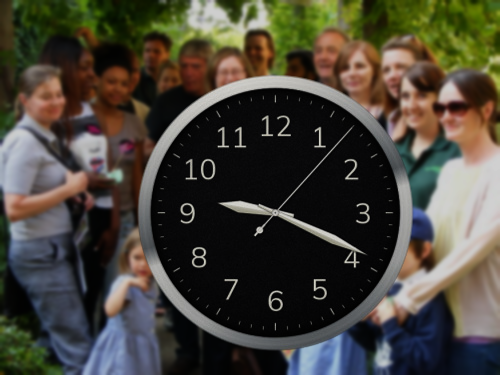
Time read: **9:19:07**
